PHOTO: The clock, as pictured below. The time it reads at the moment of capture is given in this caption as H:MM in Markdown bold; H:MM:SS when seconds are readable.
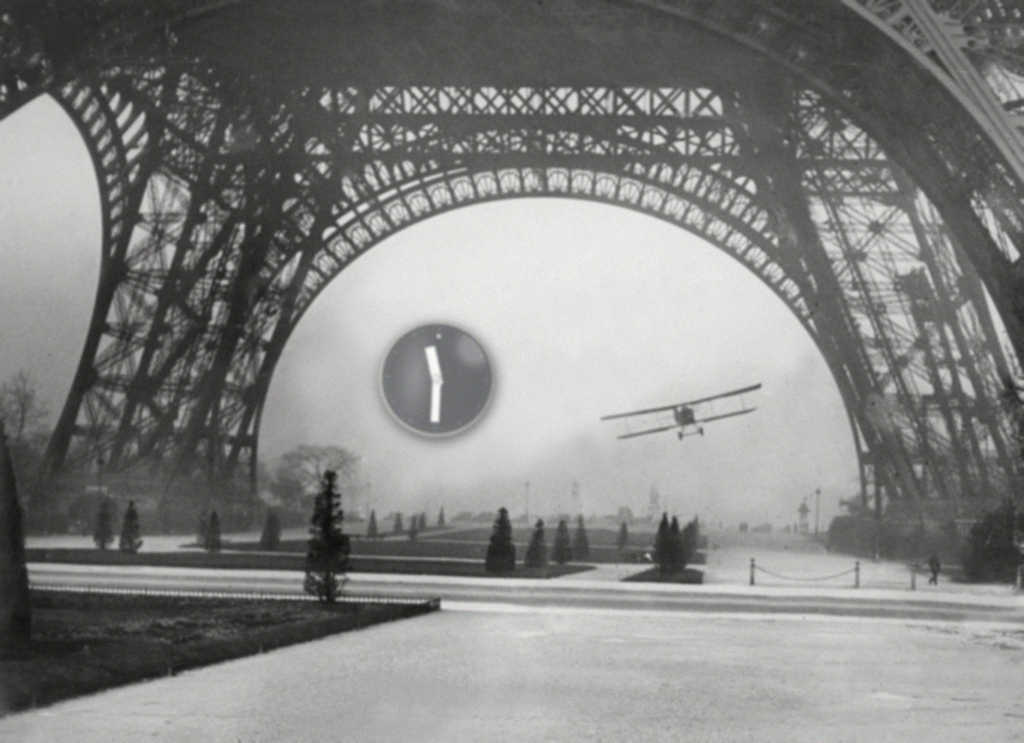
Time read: **11:30**
